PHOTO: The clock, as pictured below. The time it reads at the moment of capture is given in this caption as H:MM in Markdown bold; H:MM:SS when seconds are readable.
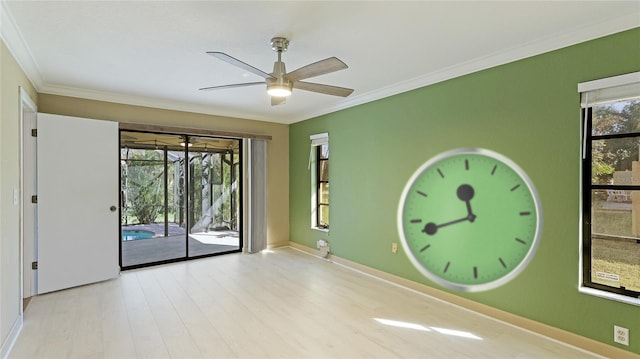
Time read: **11:43**
